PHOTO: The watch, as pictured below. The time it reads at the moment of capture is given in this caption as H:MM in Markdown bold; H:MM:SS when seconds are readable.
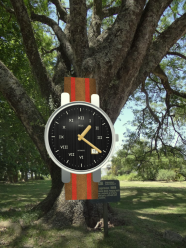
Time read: **1:21**
